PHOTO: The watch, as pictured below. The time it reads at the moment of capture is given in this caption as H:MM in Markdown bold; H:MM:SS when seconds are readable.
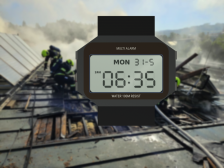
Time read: **6:35**
